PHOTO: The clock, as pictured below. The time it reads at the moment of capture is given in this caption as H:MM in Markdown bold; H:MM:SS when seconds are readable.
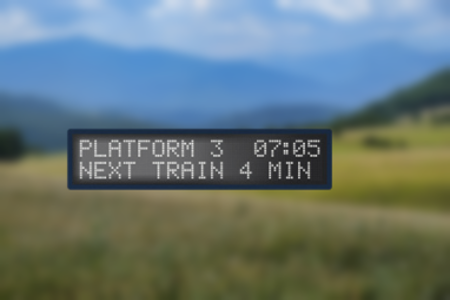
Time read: **7:05**
